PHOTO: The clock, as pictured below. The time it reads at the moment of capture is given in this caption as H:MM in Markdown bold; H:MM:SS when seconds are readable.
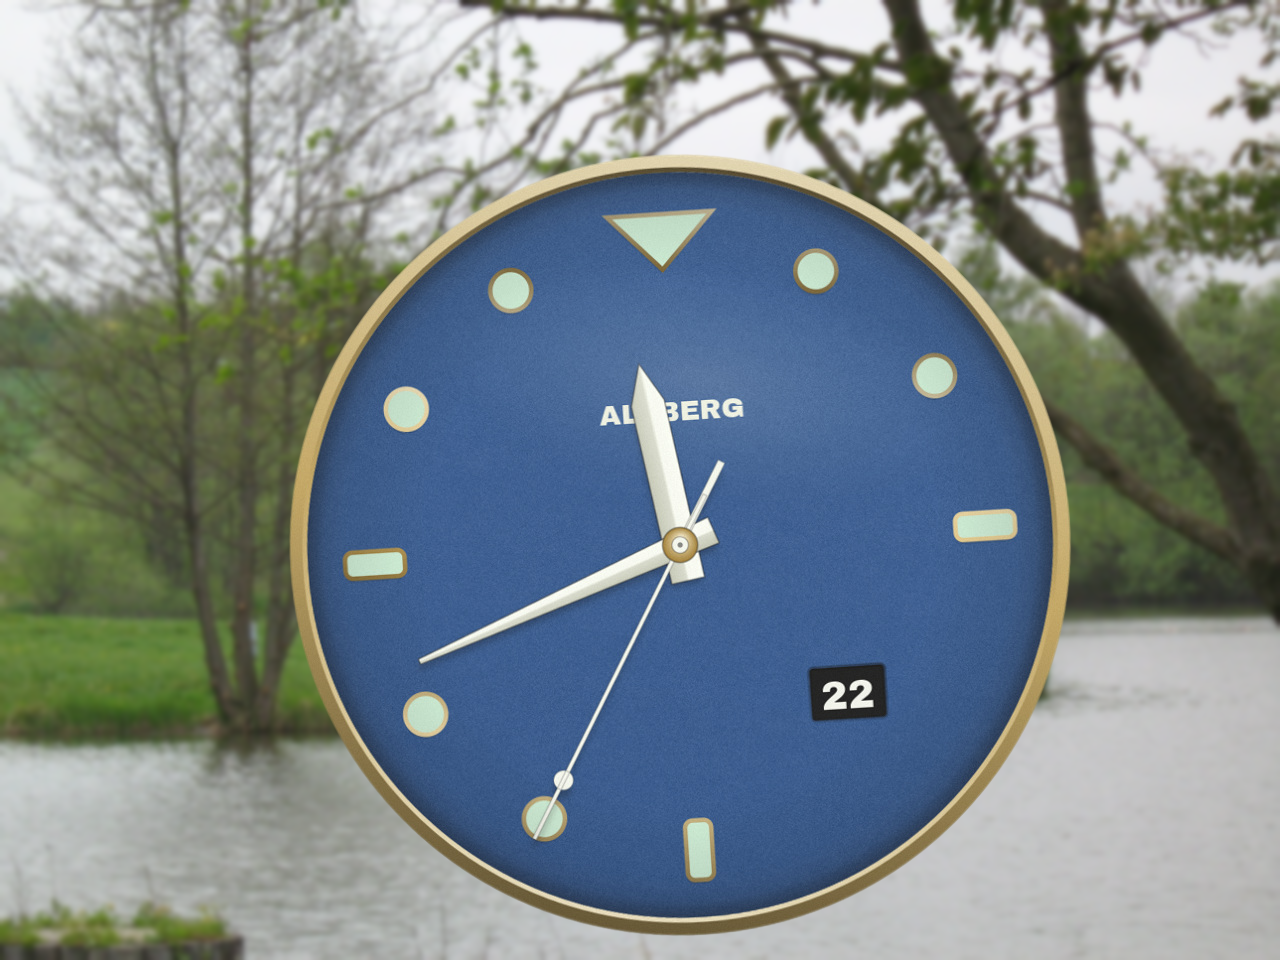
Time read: **11:41:35**
